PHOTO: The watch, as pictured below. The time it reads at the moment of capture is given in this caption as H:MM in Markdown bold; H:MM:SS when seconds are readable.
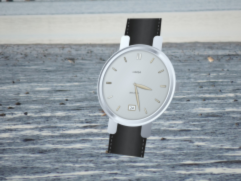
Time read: **3:27**
